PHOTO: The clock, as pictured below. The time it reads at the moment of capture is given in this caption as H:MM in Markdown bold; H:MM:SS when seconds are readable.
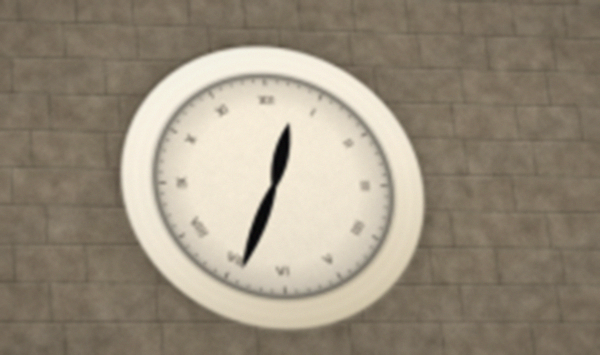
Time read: **12:34**
